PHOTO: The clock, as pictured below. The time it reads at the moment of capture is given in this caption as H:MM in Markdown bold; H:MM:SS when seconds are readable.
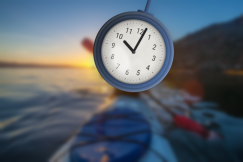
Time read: **10:02**
